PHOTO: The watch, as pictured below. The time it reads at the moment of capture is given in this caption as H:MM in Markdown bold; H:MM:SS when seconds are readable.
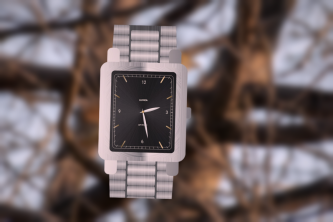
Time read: **2:28**
